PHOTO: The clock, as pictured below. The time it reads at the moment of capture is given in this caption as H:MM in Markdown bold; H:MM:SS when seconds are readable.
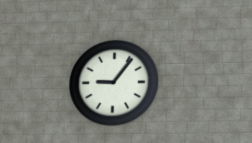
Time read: **9:06**
